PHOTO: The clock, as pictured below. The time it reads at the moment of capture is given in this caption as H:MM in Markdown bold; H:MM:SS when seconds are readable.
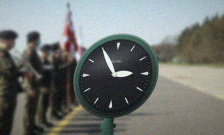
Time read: **2:55**
